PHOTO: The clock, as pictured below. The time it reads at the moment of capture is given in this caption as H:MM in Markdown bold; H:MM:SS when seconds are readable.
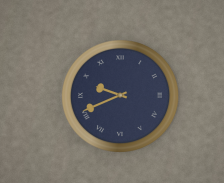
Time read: **9:41**
